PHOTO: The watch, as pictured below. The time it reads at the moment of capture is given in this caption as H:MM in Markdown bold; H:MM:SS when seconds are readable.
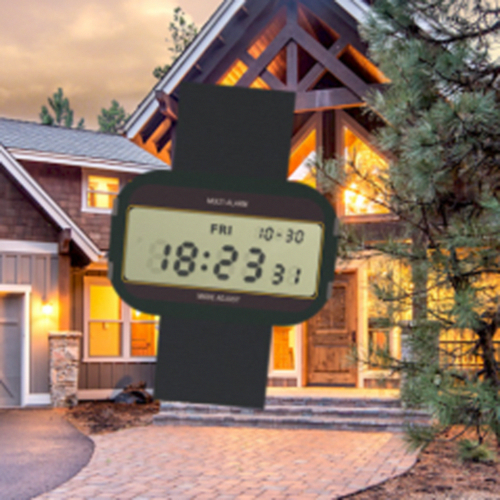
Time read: **18:23:31**
